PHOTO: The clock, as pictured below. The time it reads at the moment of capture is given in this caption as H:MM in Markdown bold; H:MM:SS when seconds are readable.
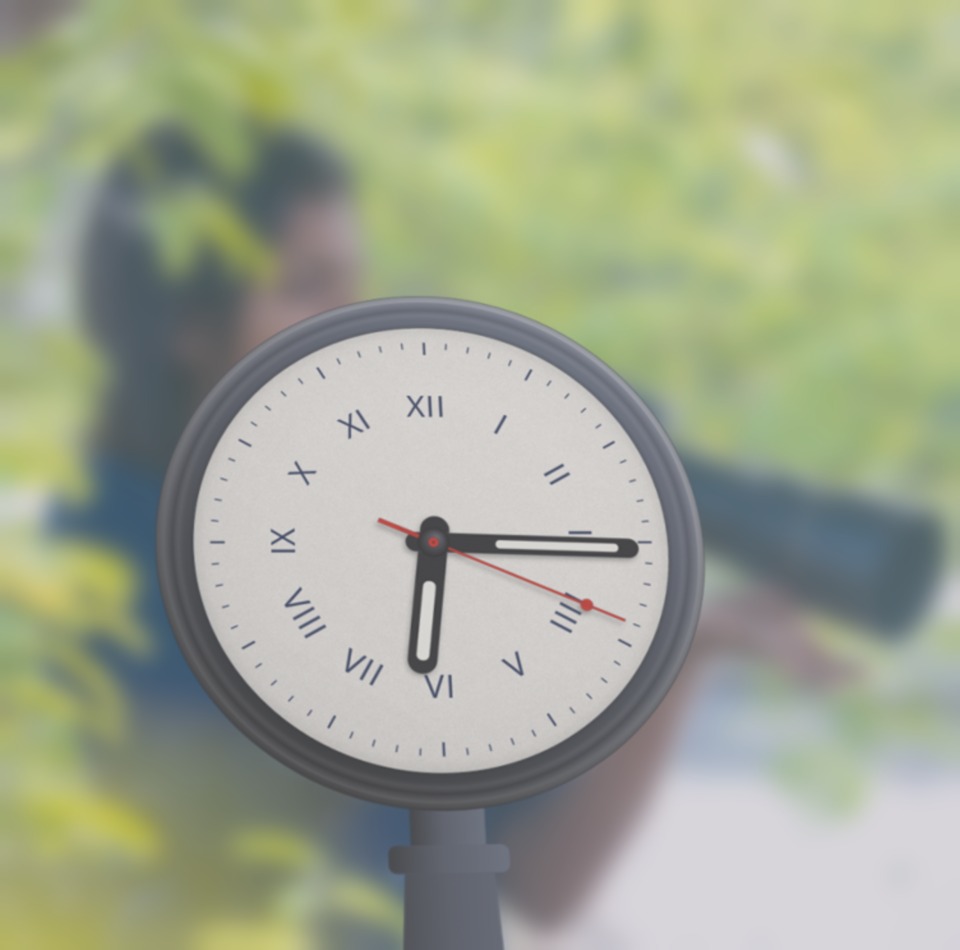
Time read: **6:15:19**
